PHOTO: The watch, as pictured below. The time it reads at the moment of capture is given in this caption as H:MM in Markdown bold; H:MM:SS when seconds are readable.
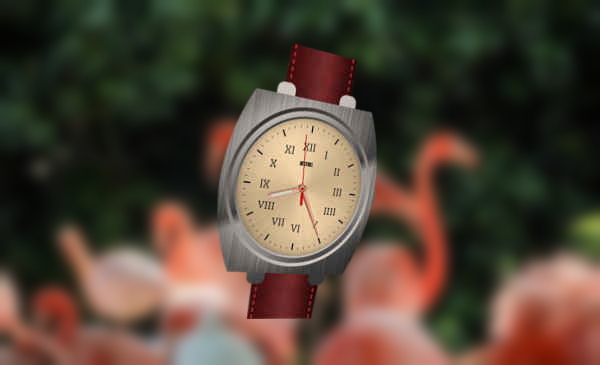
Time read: **8:24:59**
